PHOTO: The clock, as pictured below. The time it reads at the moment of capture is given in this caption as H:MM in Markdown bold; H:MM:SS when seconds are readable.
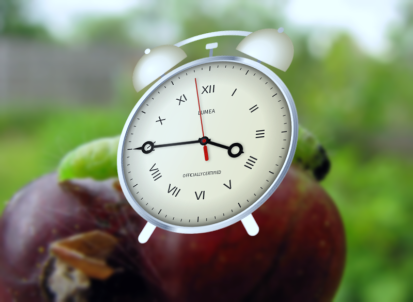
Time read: **3:44:58**
